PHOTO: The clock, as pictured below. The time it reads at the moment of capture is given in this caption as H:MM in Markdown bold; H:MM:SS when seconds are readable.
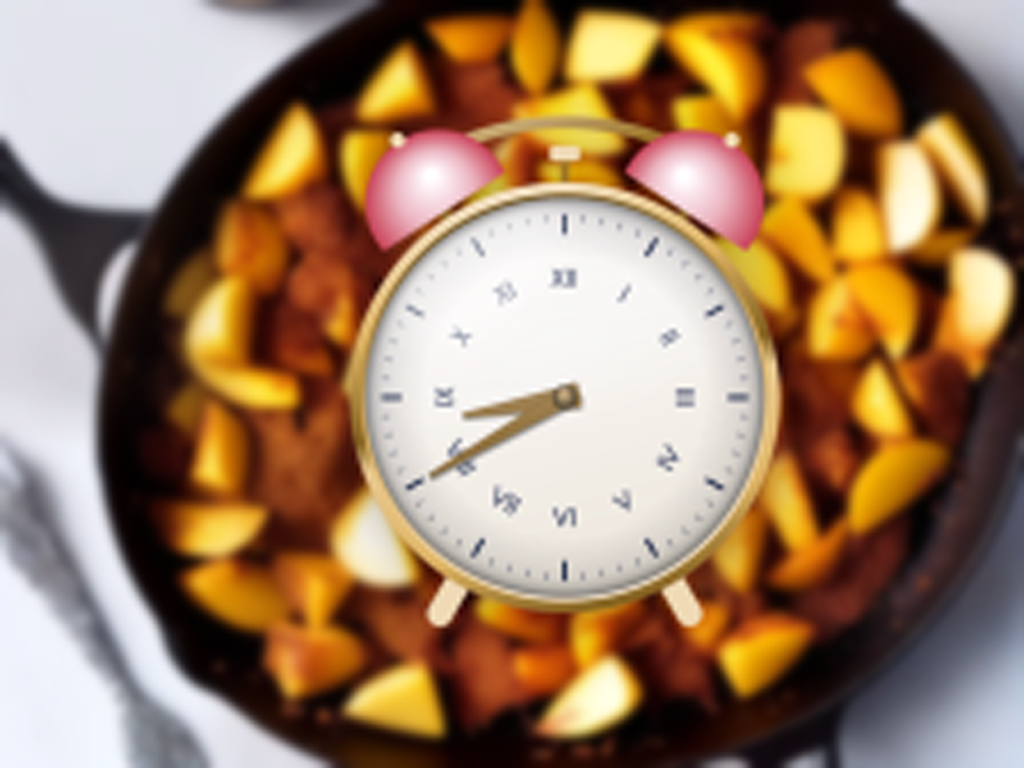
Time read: **8:40**
